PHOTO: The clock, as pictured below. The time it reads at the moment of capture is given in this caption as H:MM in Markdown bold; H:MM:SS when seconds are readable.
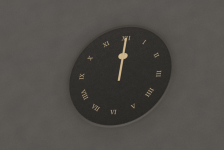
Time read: **12:00**
